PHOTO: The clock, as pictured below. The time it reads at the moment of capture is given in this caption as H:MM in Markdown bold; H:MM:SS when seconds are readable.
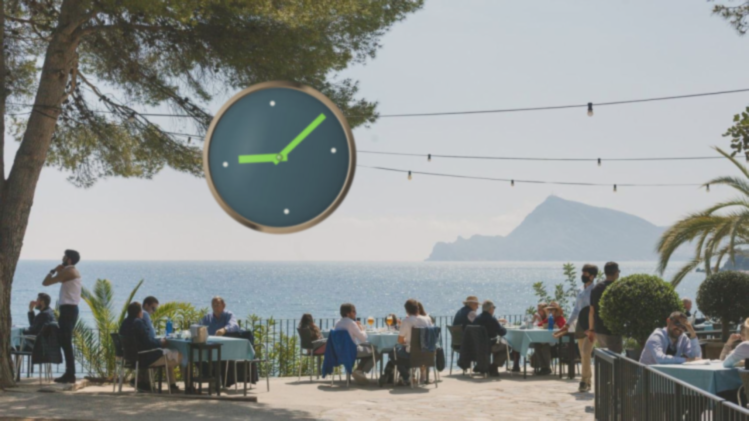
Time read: **9:09**
